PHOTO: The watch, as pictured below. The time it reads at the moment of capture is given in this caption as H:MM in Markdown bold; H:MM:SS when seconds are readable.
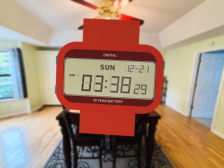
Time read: **3:38:29**
